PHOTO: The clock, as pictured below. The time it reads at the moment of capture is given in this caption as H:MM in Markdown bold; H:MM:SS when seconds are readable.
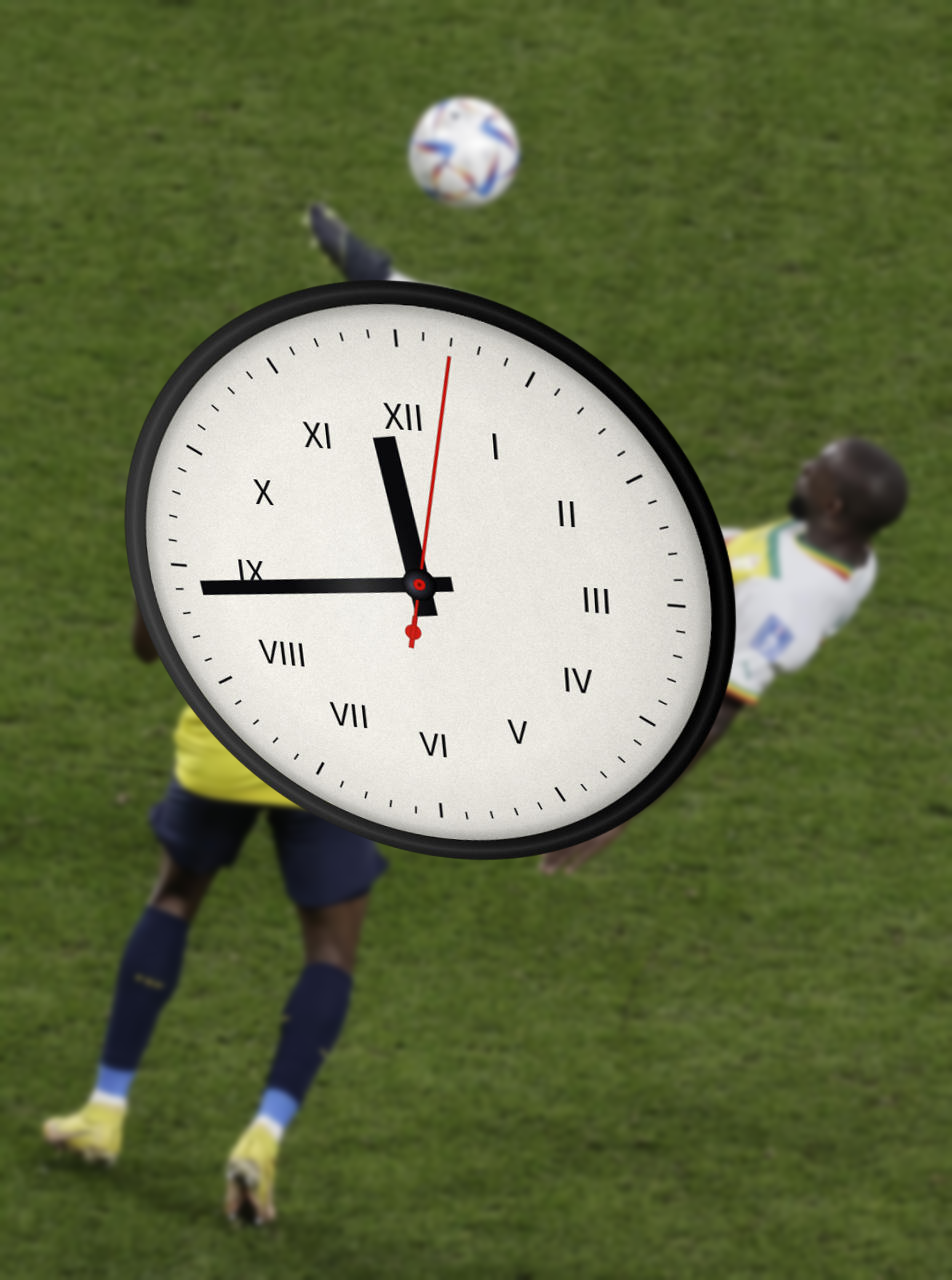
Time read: **11:44:02**
